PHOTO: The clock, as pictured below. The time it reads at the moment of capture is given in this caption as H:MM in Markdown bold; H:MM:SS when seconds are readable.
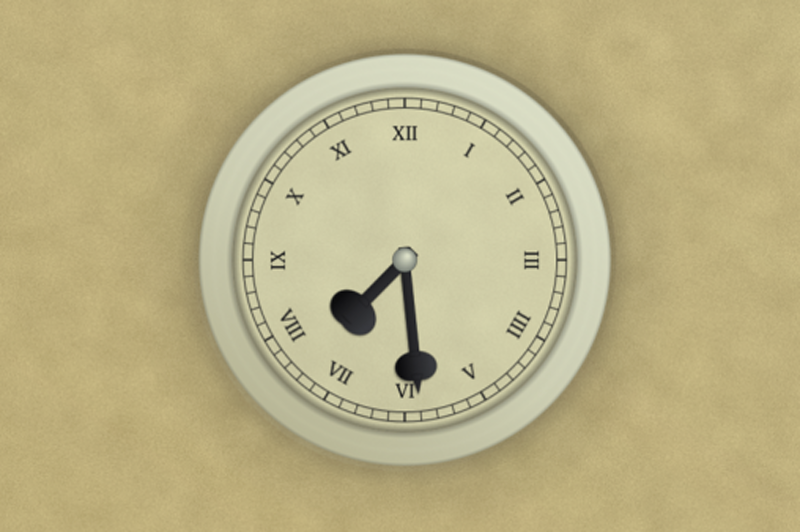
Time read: **7:29**
